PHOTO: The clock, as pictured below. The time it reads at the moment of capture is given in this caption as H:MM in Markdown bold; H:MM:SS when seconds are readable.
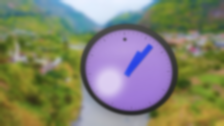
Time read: **1:07**
